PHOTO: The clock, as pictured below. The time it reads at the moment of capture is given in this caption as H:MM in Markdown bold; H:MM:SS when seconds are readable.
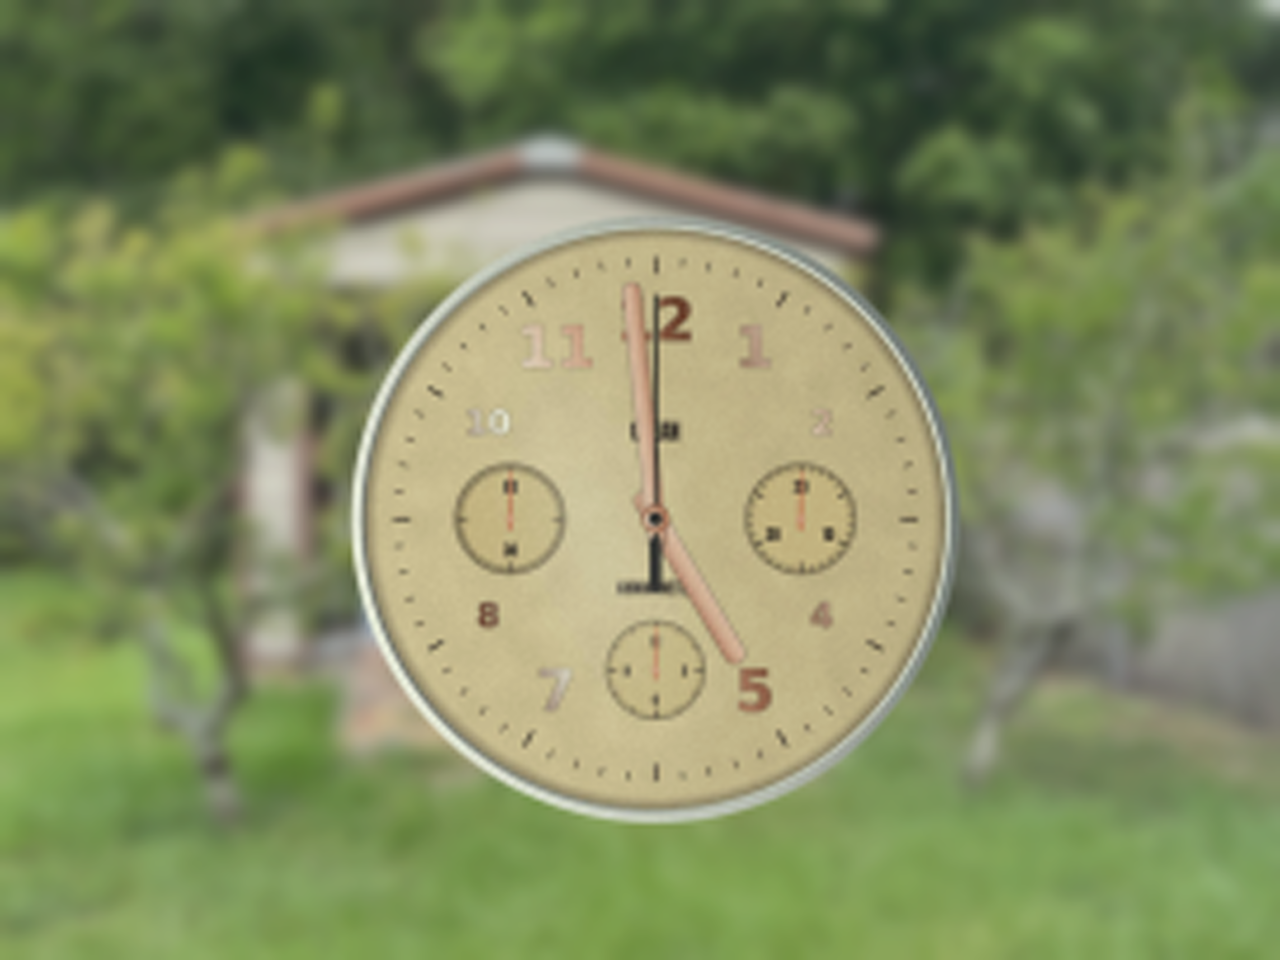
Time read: **4:59**
